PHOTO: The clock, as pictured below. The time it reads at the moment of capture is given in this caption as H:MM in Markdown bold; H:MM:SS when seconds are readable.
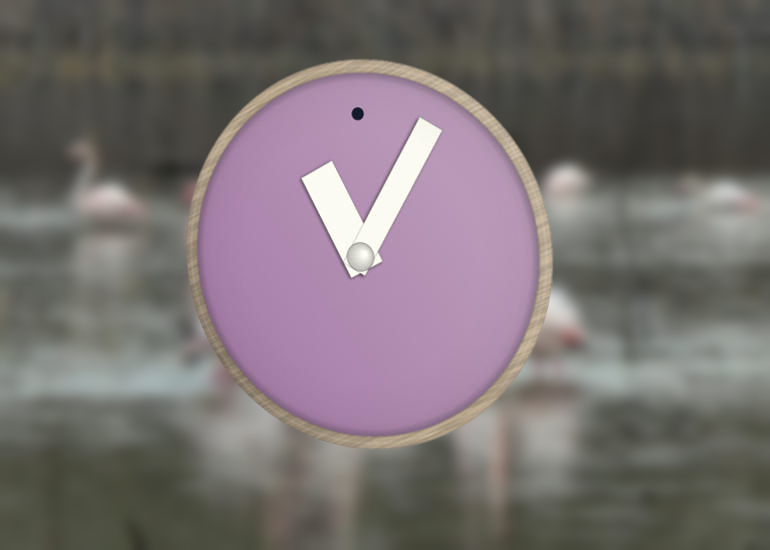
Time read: **11:05**
